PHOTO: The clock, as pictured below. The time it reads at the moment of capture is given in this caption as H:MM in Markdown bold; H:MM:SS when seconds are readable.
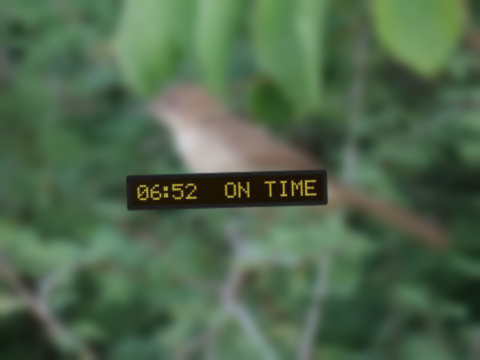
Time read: **6:52**
